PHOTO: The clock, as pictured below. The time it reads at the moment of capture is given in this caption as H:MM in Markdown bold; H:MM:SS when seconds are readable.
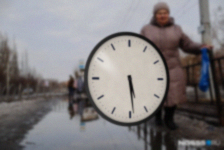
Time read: **5:29**
